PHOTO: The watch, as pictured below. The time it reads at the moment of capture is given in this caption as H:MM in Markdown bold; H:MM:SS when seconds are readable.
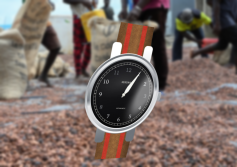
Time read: **1:05**
